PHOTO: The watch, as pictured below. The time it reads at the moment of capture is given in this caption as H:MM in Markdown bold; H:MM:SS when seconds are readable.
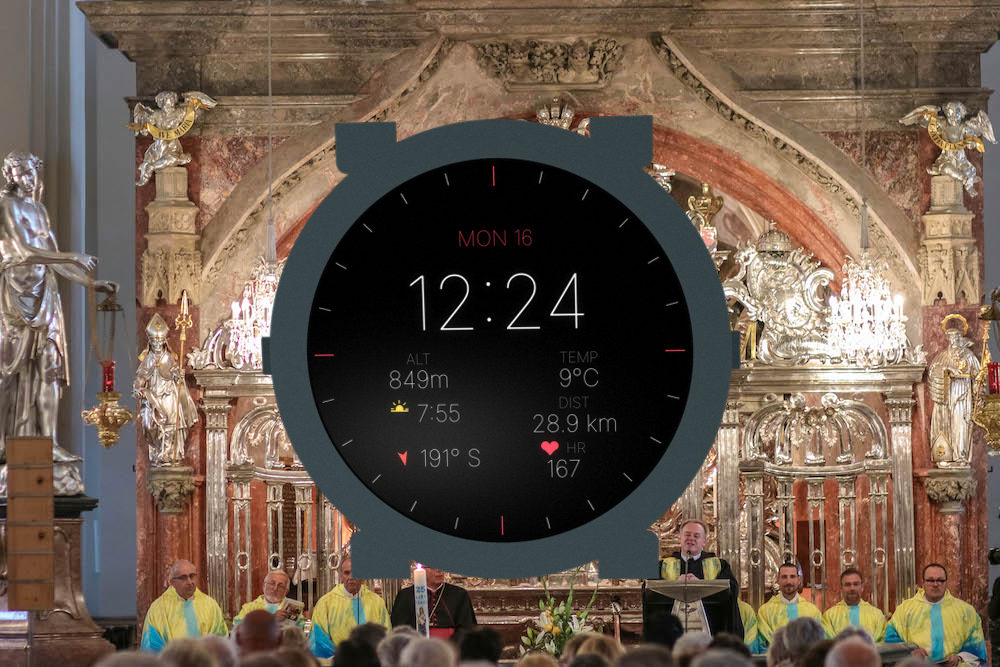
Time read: **12:24**
